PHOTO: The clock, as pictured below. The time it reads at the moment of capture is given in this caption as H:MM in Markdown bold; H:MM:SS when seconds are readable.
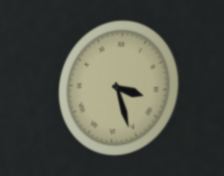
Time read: **3:26**
